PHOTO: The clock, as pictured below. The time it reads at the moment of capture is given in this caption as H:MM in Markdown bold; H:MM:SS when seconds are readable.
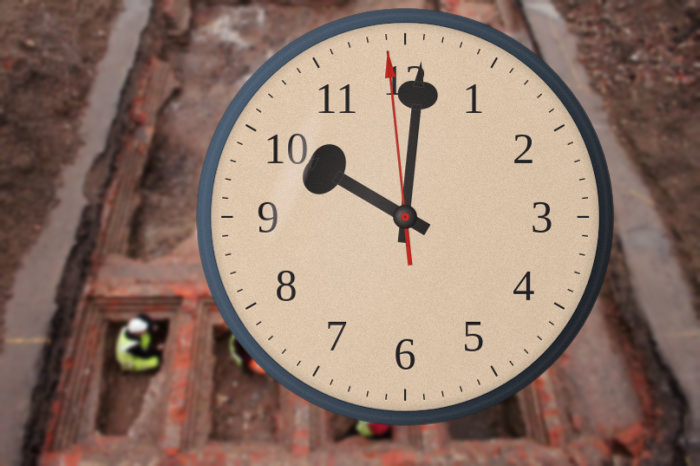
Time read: **10:00:59**
